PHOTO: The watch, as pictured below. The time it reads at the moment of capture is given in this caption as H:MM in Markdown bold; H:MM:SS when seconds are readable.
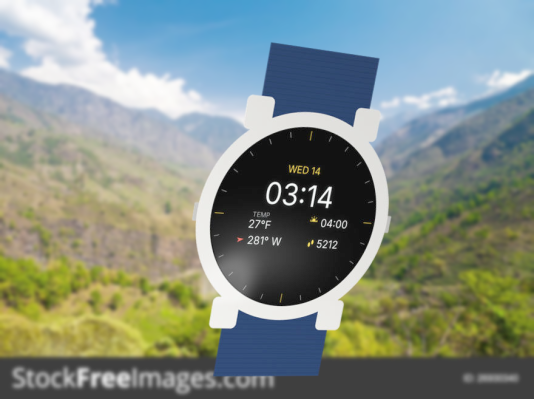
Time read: **3:14**
